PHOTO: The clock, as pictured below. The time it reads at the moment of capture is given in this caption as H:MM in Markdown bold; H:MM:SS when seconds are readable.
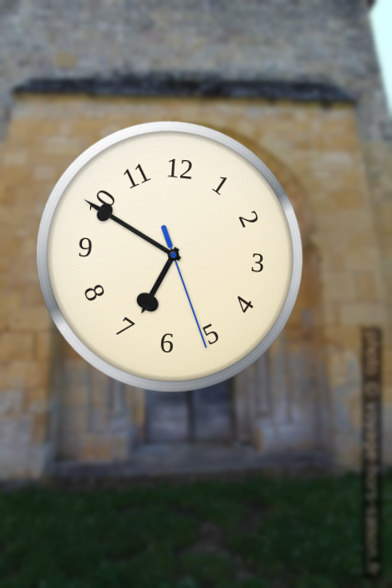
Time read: **6:49:26**
